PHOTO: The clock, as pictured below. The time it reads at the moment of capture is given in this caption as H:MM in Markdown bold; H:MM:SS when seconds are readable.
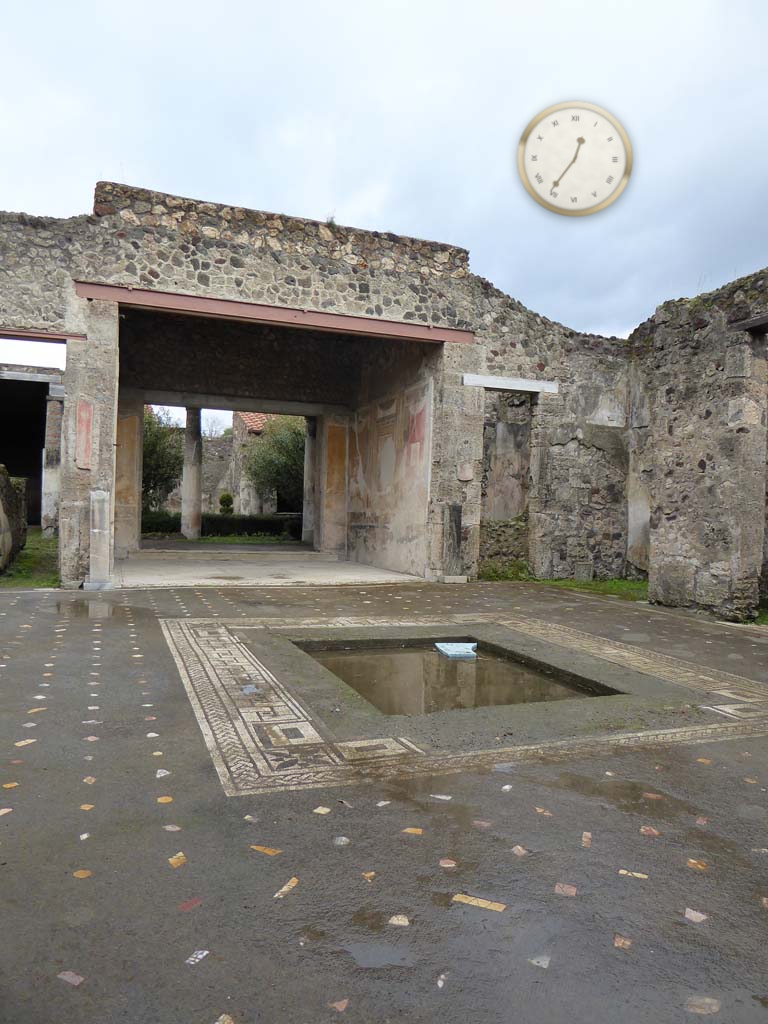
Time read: **12:36**
